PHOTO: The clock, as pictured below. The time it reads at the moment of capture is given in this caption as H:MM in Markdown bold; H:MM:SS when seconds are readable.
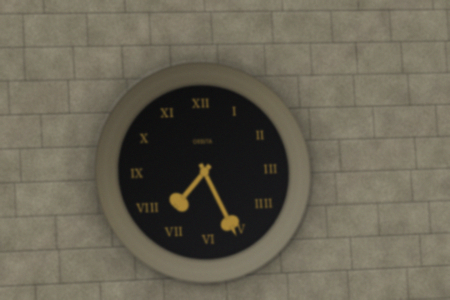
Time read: **7:26**
